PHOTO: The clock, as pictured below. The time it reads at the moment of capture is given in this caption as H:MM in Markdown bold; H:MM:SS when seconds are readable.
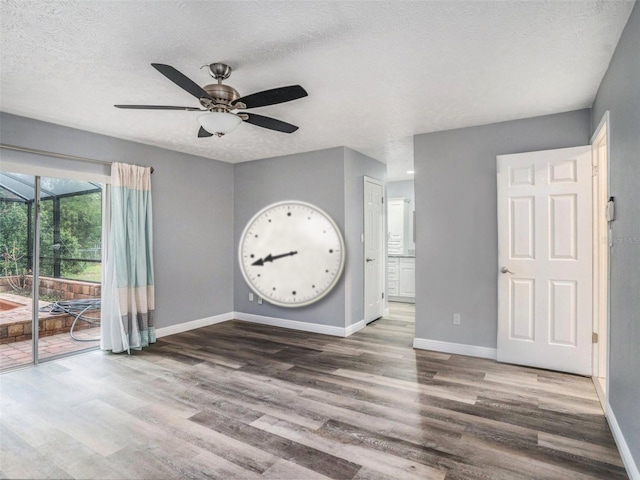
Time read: **8:43**
